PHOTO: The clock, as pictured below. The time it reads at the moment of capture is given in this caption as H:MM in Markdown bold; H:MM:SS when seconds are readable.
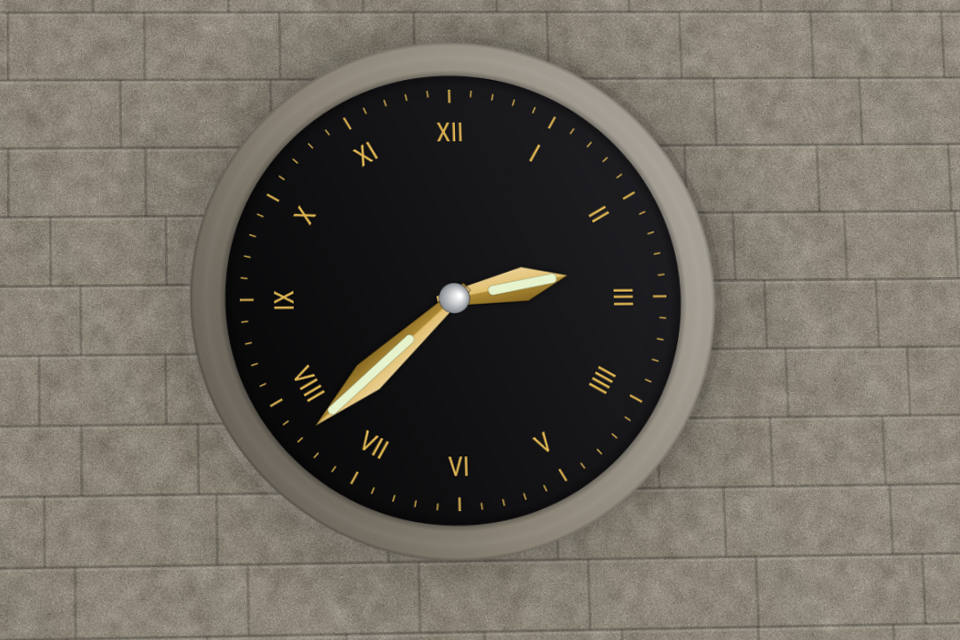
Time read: **2:38**
